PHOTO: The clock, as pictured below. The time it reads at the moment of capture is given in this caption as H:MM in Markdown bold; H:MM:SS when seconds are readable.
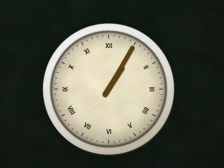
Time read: **1:05**
